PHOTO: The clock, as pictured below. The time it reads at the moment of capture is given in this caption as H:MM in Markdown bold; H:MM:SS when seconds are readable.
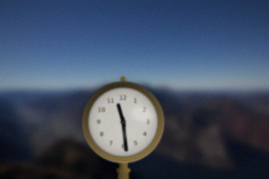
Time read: **11:29**
